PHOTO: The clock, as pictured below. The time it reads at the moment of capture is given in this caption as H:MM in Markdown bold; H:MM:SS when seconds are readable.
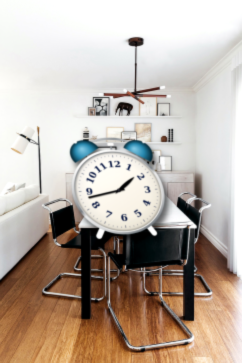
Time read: **1:43**
